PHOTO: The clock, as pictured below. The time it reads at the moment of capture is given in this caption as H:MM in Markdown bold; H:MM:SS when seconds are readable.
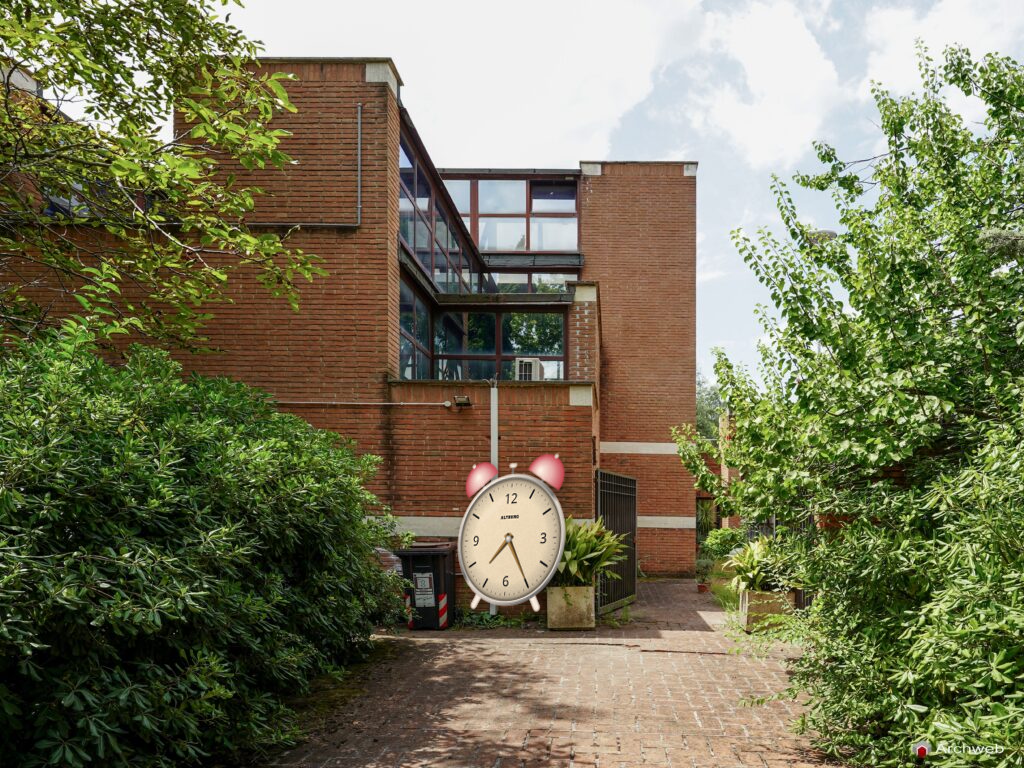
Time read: **7:25**
